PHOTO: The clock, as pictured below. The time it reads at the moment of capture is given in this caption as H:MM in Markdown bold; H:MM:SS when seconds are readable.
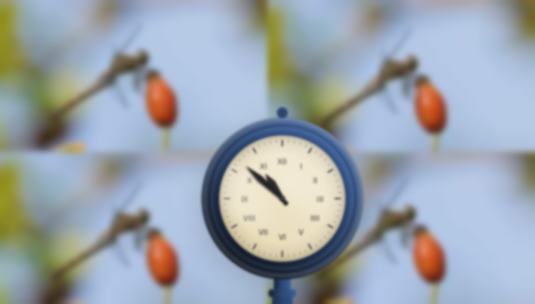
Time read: **10:52**
